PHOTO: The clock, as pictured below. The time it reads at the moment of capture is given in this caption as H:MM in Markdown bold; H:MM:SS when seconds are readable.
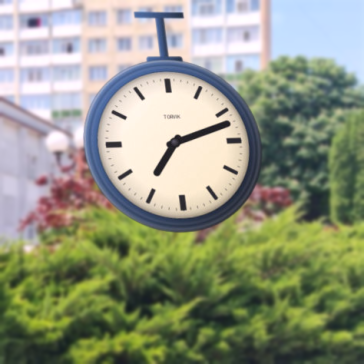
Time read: **7:12**
